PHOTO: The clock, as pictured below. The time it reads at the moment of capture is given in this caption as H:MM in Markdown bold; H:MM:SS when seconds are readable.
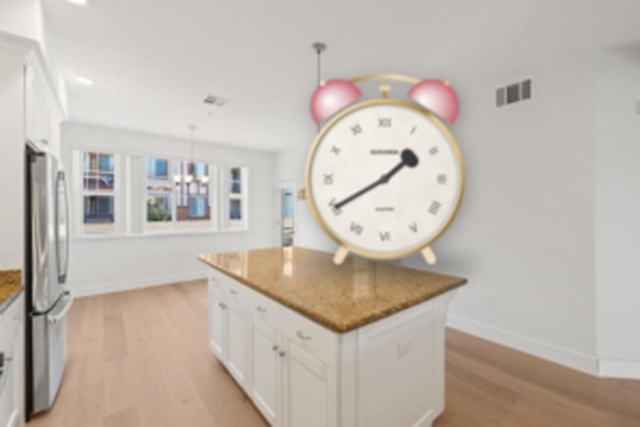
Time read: **1:40**
